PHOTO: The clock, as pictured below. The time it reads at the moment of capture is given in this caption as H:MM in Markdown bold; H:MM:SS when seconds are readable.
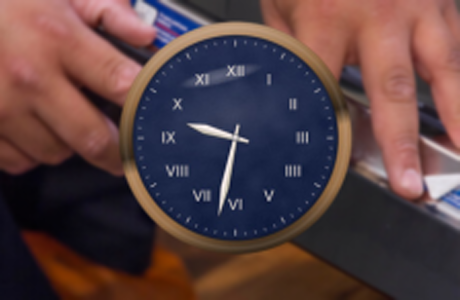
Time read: **9:32**
